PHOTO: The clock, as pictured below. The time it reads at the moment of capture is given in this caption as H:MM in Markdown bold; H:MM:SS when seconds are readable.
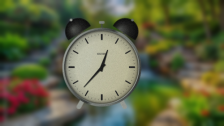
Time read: **12:37**
